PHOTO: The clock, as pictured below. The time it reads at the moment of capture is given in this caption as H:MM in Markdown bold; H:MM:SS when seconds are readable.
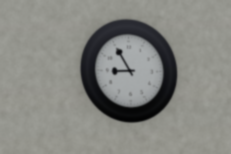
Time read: **8:55**
